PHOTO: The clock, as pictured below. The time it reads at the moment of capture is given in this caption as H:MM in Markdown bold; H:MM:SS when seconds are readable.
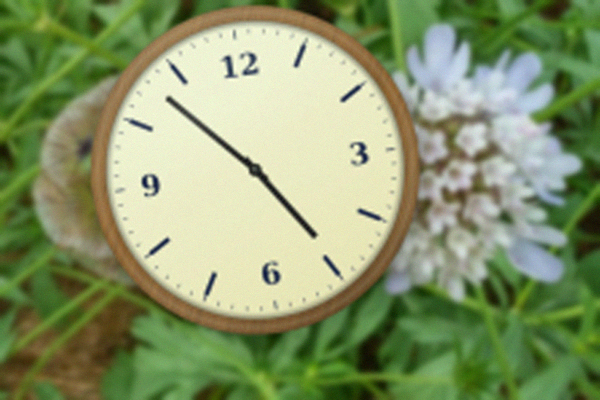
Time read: **4:53**
